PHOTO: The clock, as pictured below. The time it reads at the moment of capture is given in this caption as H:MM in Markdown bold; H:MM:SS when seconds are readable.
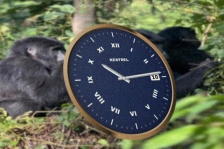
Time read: **10:14**
